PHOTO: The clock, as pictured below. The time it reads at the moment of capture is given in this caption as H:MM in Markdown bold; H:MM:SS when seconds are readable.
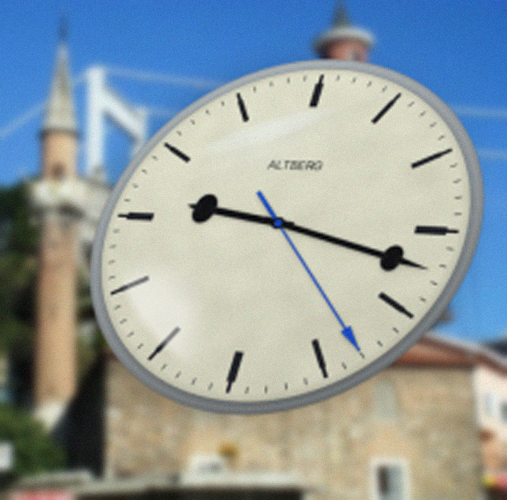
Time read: **9:17:23**
